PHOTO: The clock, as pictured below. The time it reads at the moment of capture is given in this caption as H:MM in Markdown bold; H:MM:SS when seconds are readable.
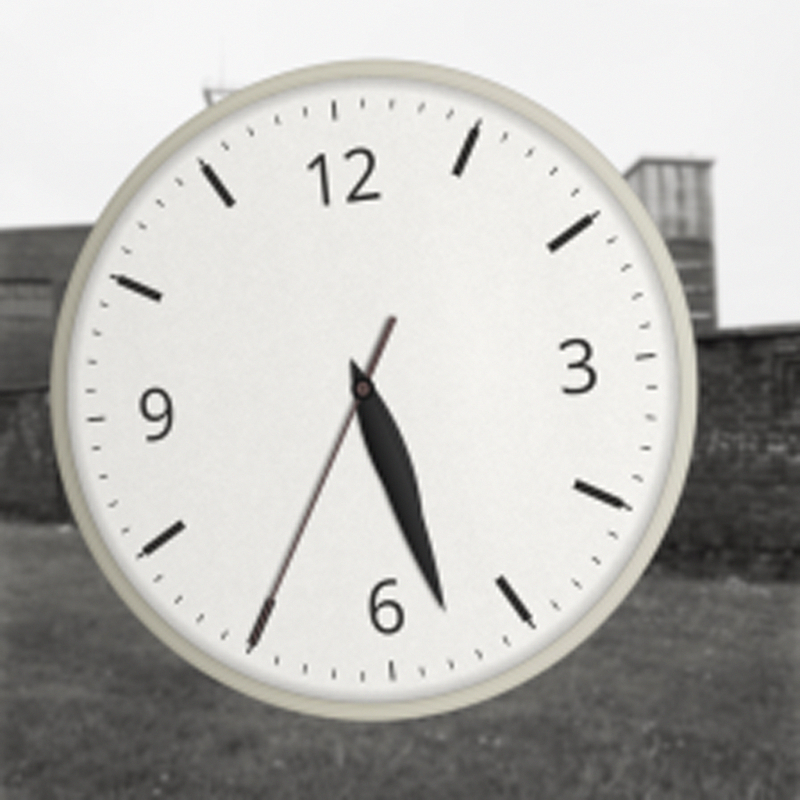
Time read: **5:27:35**
